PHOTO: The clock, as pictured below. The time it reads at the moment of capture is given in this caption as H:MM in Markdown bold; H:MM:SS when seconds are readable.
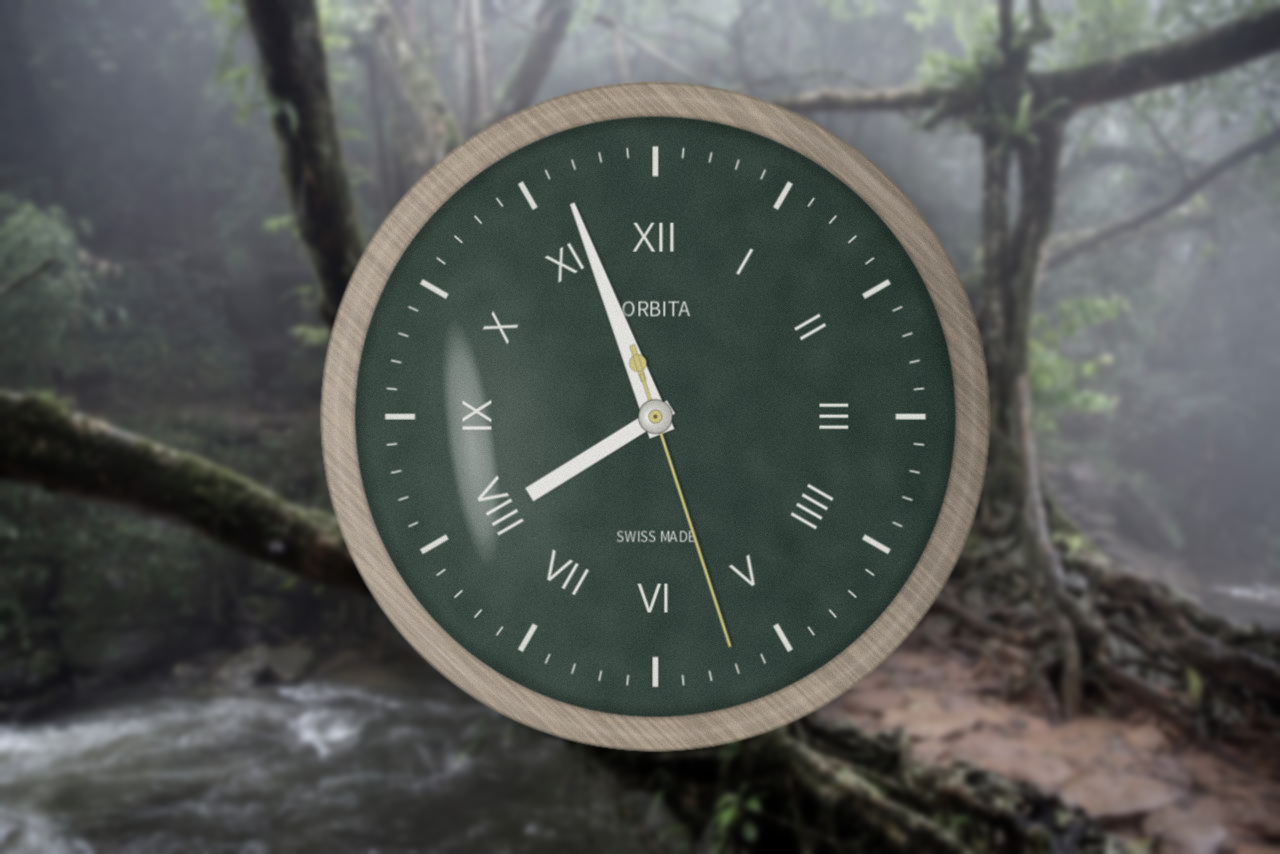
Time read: **7:56:27**
